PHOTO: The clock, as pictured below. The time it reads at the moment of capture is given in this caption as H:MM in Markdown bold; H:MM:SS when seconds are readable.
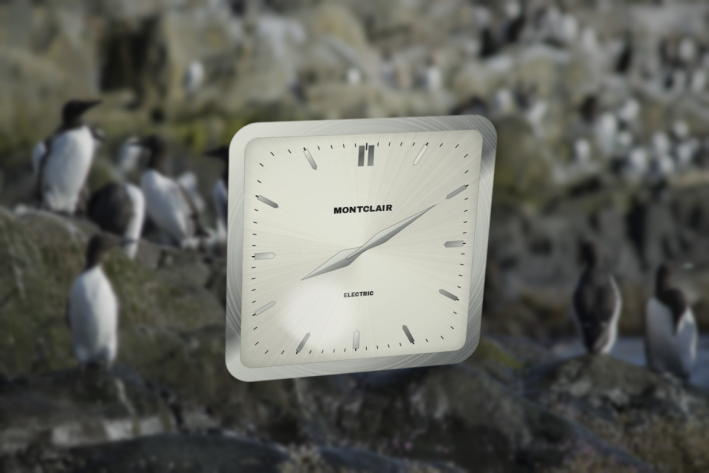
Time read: **8:10**
